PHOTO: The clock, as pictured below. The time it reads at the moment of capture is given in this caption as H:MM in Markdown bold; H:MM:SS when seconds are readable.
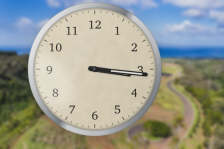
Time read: **3:16**
